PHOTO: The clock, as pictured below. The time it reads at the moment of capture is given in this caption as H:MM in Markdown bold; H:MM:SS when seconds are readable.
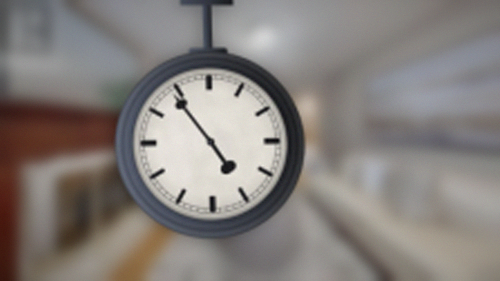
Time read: **4:54**
